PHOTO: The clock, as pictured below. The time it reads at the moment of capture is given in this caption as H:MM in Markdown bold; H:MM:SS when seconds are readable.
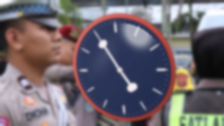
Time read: **4:55**
